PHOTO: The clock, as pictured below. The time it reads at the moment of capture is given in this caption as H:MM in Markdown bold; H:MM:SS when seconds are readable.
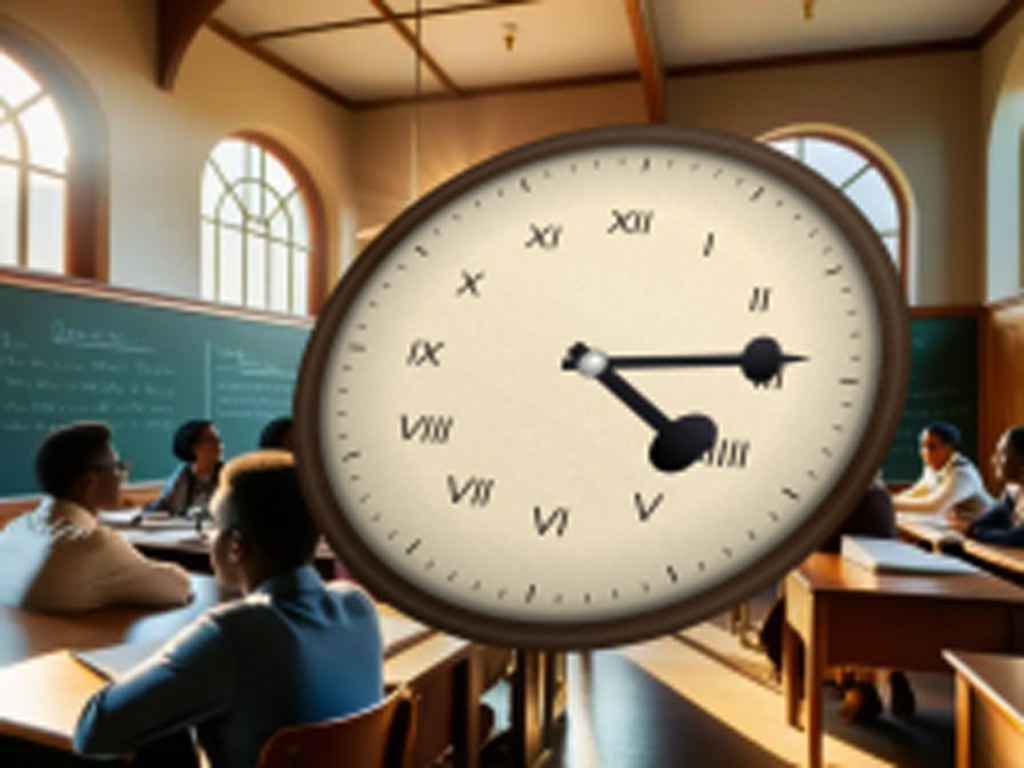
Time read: **4:14**
